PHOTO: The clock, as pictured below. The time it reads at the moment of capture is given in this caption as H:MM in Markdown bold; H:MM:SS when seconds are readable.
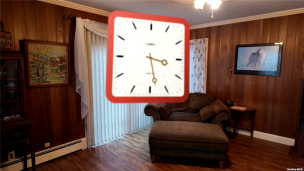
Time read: **3:28**
